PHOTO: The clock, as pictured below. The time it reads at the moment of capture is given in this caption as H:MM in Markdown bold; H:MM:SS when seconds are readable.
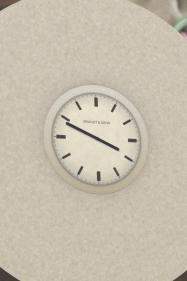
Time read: **3:49**
